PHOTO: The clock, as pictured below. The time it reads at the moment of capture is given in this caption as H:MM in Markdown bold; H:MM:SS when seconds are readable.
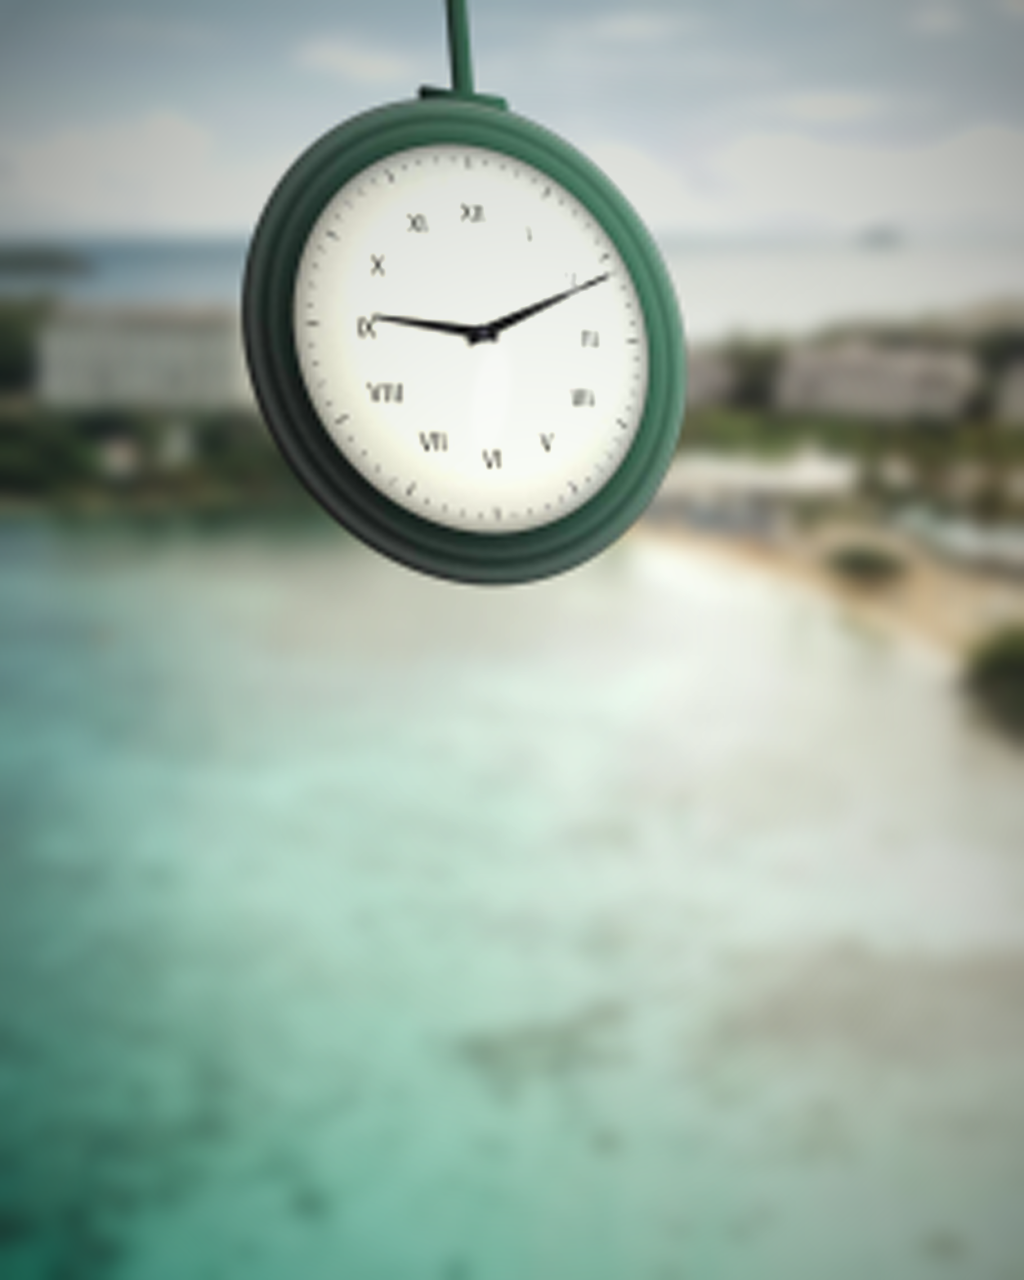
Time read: **9:11**
